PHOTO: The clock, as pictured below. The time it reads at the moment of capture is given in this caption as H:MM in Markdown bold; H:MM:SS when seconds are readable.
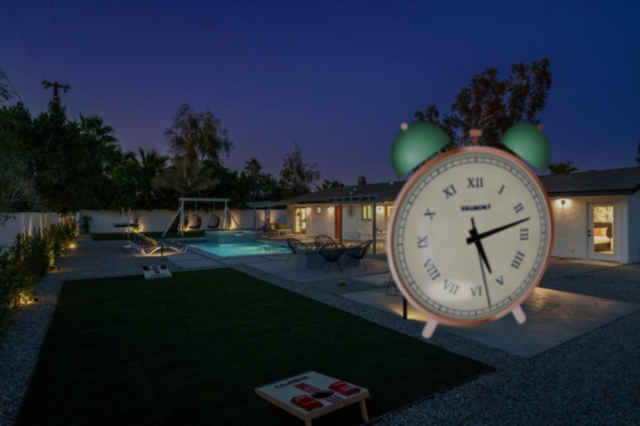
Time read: **5:12:28**
